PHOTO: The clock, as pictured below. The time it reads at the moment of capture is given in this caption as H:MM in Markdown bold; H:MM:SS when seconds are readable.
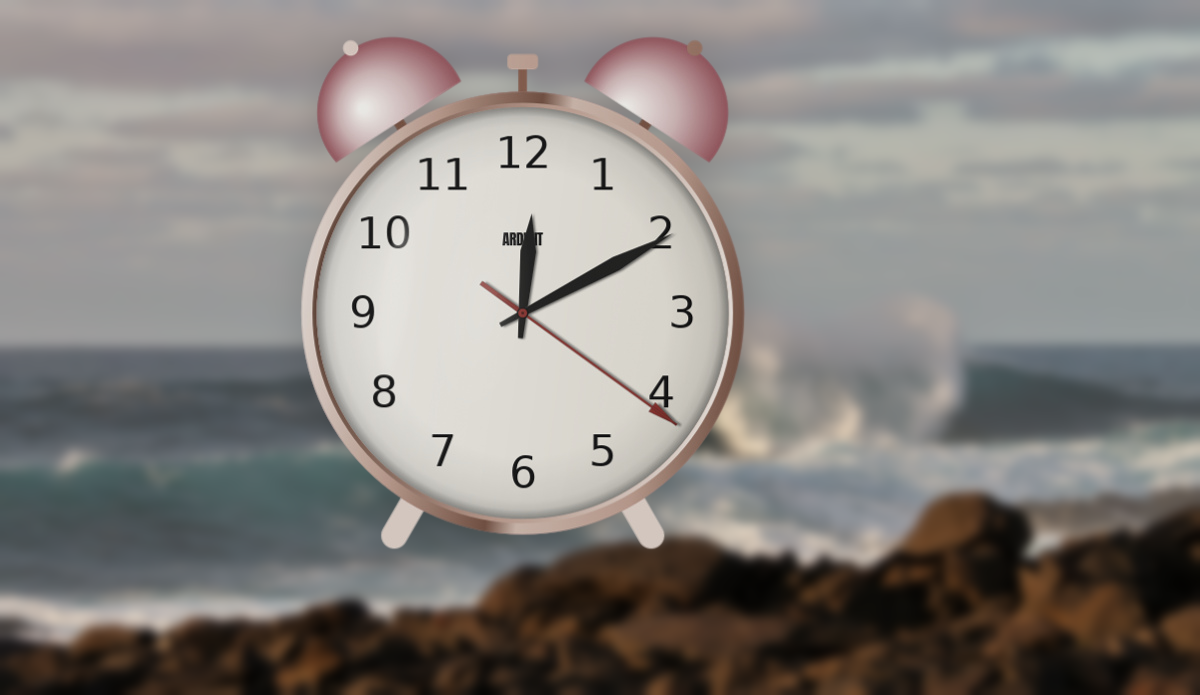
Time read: **12:10:21**
